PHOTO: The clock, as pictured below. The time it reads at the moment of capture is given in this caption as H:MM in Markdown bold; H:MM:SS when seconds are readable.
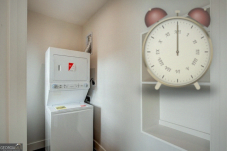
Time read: **12:00**
